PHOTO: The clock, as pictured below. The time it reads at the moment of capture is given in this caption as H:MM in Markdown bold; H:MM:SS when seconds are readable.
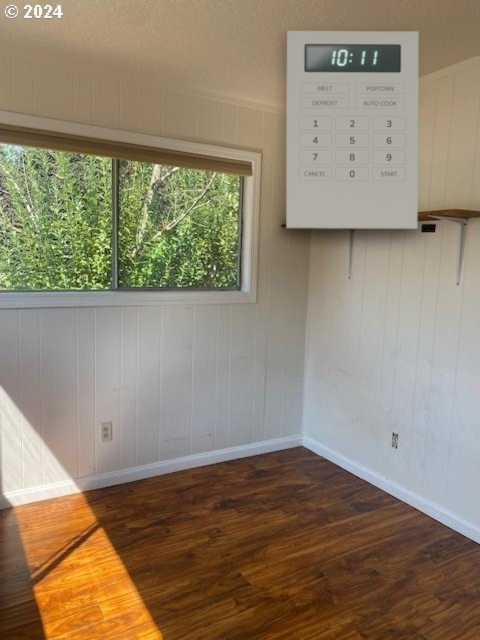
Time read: **10:11**
